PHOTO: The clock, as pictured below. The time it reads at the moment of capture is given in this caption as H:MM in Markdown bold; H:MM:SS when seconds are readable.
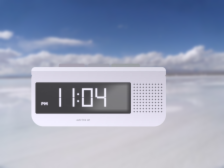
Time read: **11:04**
